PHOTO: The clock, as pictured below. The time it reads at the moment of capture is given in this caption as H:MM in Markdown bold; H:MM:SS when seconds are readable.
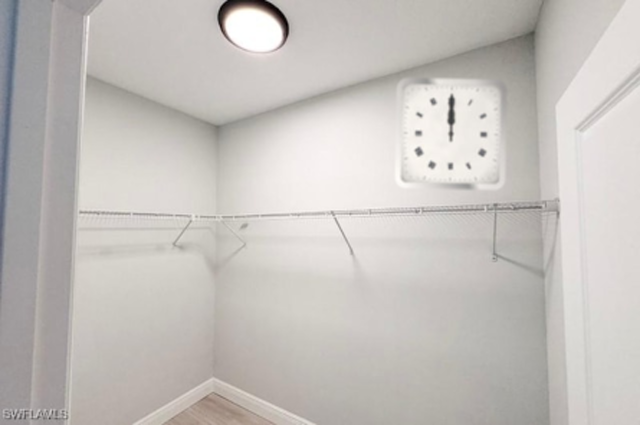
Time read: **12:00**
